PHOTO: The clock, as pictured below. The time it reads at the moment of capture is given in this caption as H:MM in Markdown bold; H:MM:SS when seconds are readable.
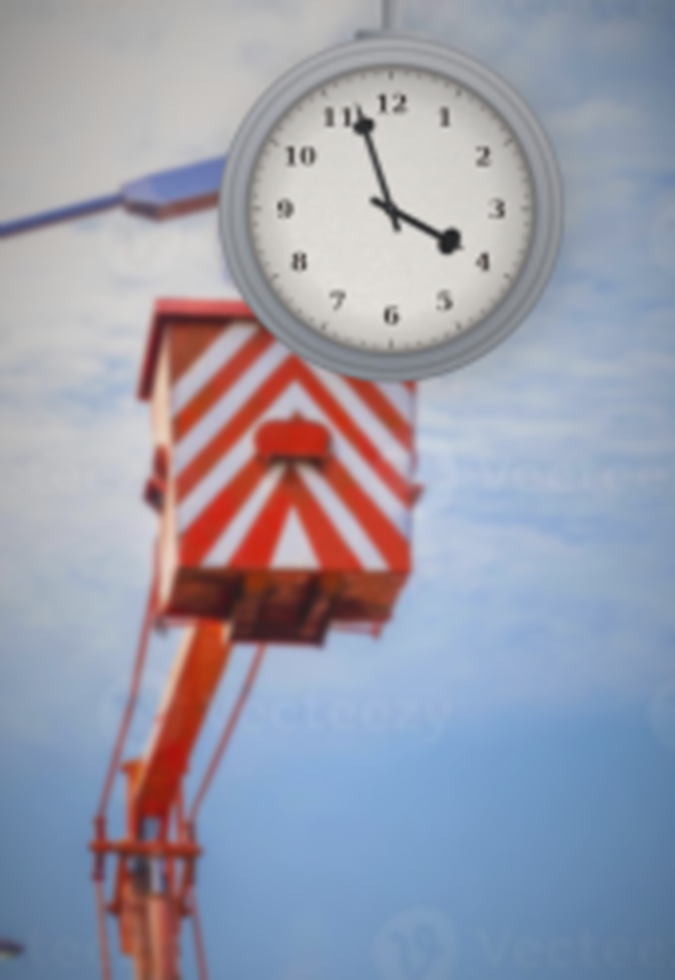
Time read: **3:57**
